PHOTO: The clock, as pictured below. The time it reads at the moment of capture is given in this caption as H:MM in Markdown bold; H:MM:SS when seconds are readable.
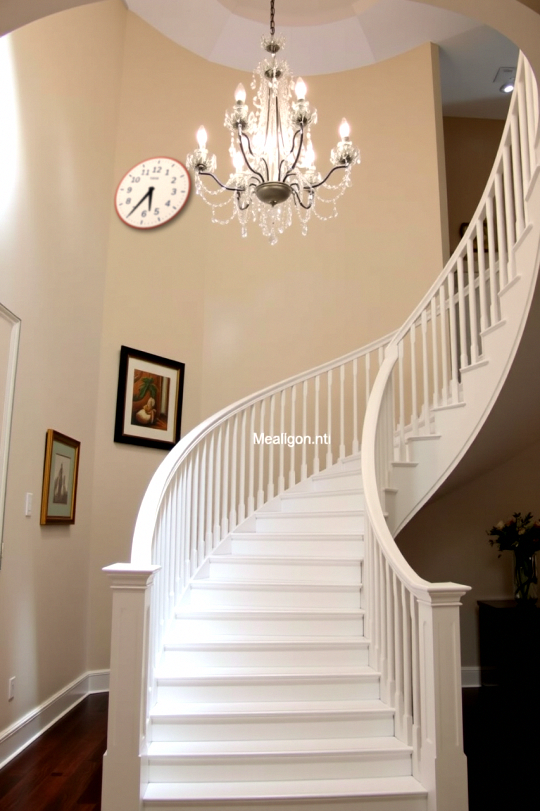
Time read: **5:35**
